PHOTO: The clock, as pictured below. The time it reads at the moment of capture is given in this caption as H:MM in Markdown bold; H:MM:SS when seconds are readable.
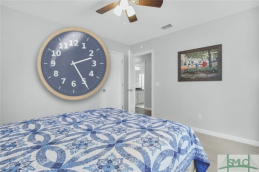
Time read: **2:25**
